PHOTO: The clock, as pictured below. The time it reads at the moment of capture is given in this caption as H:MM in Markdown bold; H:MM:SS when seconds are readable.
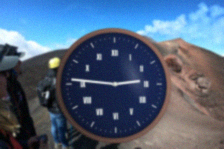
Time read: **2:46**
